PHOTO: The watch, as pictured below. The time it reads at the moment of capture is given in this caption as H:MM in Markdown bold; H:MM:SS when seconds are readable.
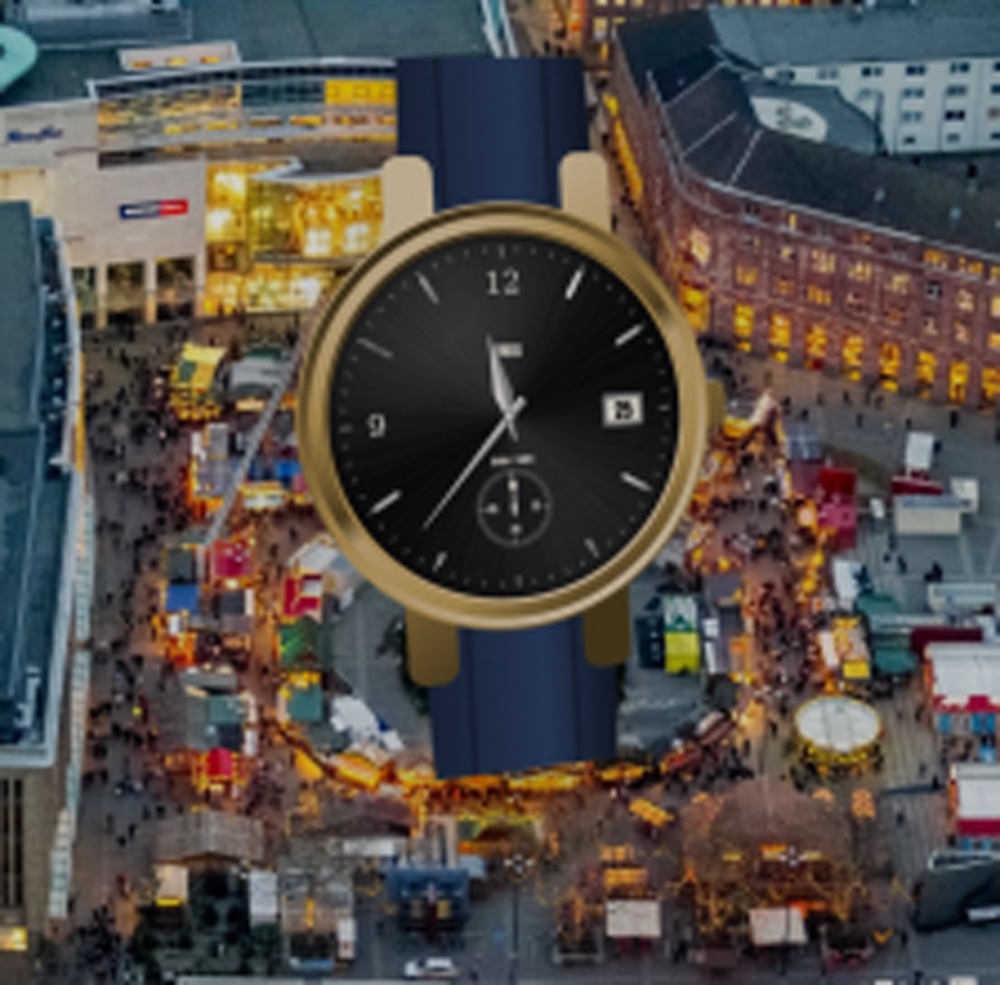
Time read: **11:37**
